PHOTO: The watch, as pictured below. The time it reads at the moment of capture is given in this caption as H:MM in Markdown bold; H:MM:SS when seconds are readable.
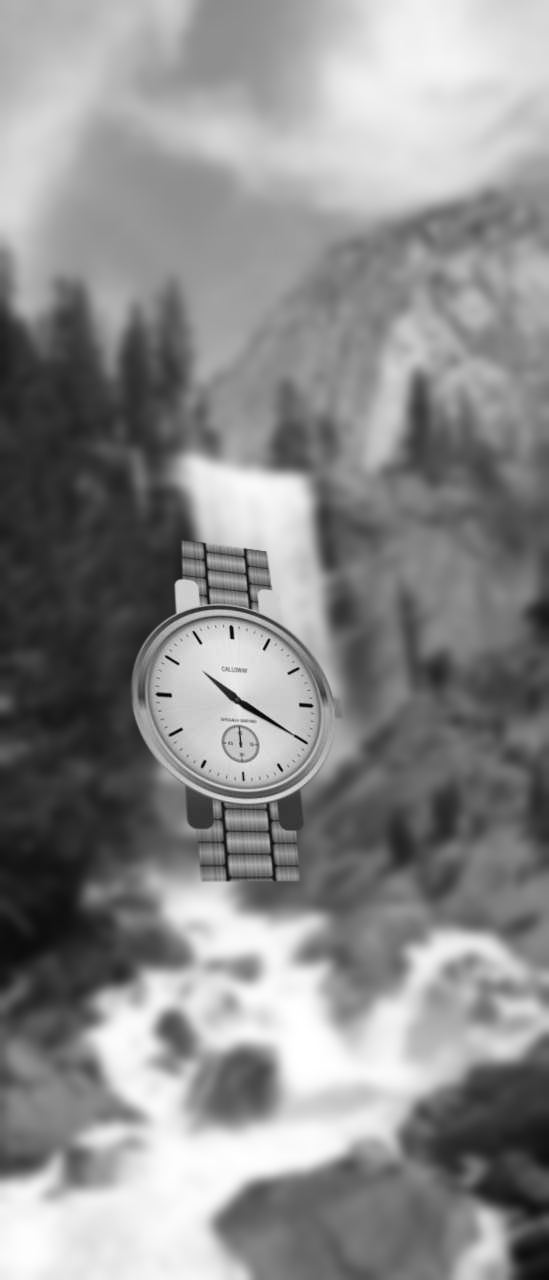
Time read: **10:20**
